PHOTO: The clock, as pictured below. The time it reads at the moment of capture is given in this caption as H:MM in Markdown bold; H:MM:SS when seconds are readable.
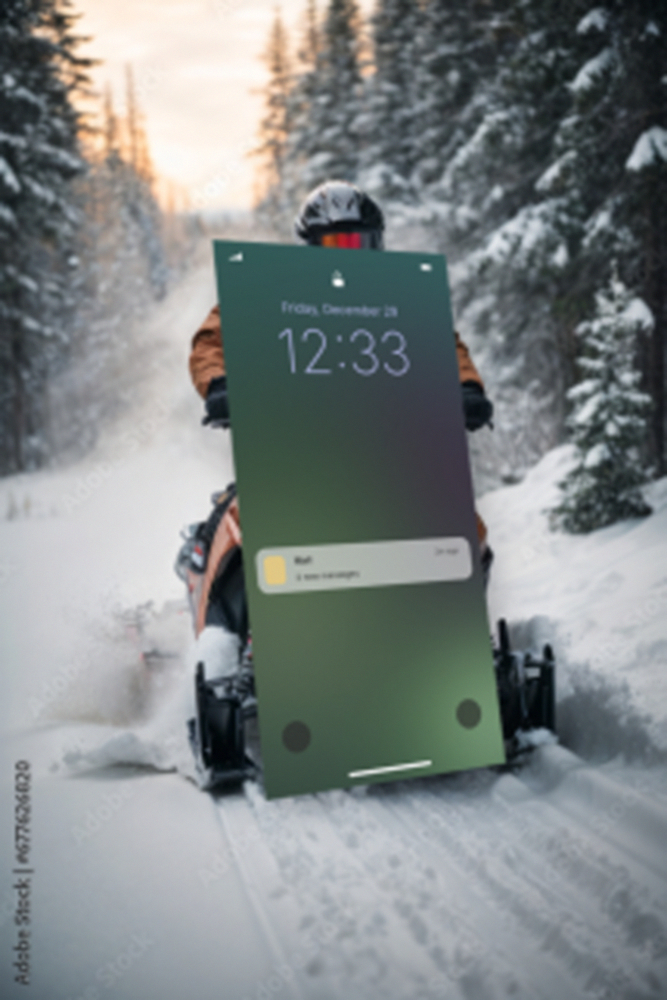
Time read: **12:33**
